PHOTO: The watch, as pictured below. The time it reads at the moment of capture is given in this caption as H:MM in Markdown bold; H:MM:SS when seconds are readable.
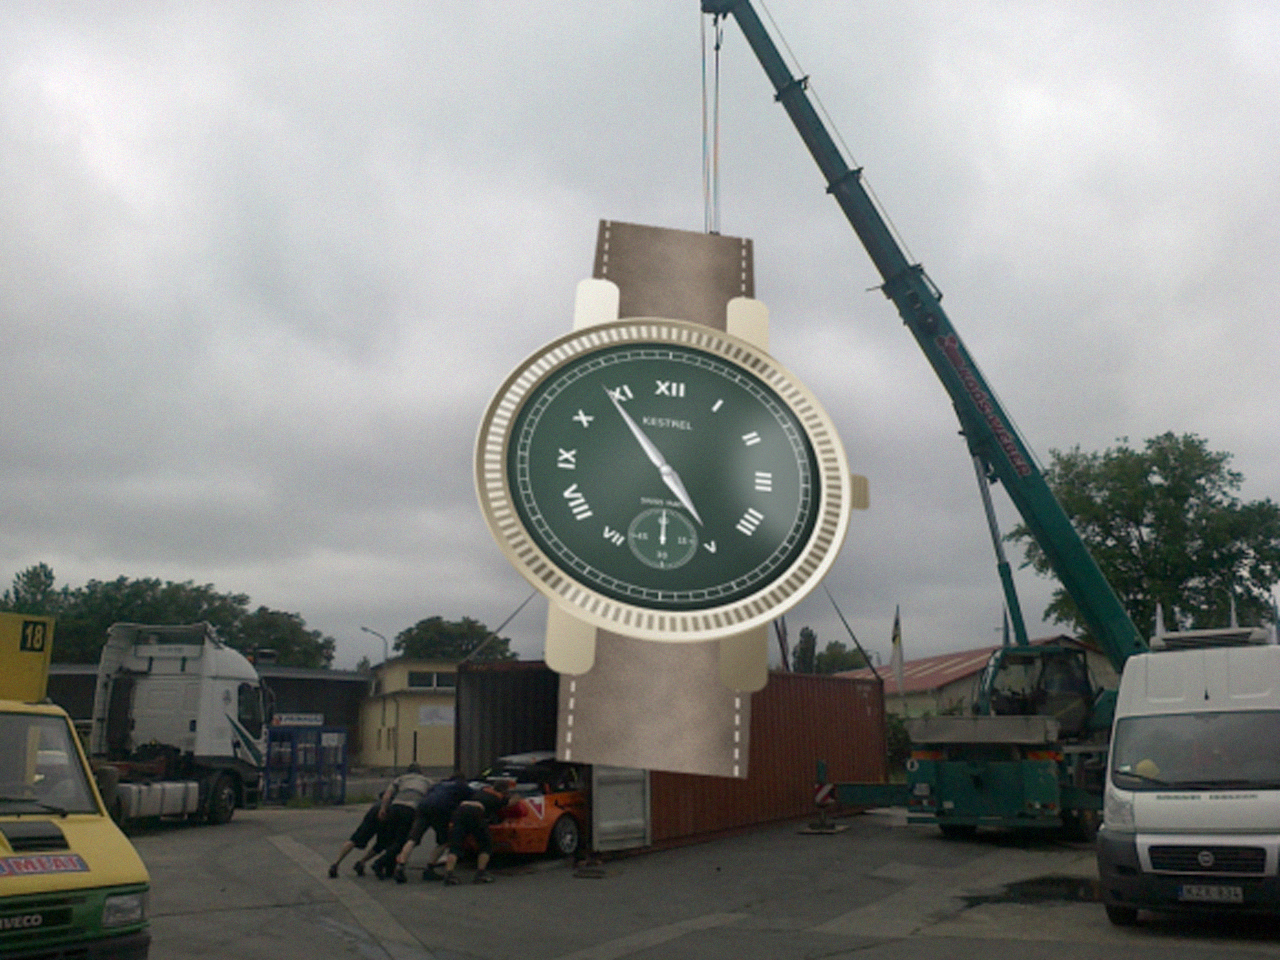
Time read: **4:54**
